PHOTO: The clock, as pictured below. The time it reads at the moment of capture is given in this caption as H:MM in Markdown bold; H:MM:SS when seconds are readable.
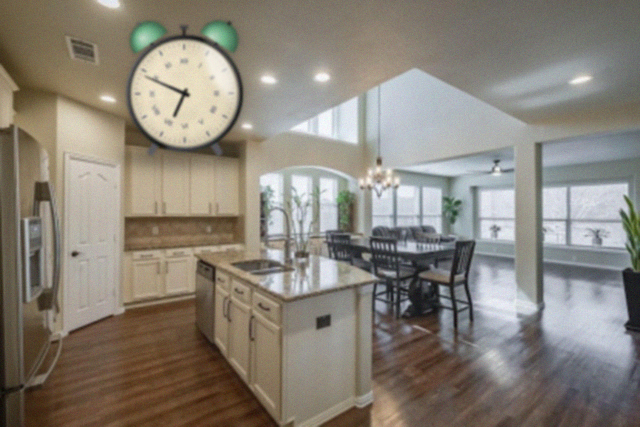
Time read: **6:49**
